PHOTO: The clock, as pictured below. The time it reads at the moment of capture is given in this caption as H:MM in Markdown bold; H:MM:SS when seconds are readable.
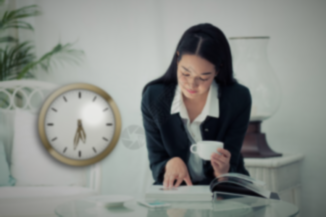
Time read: **5:32**
